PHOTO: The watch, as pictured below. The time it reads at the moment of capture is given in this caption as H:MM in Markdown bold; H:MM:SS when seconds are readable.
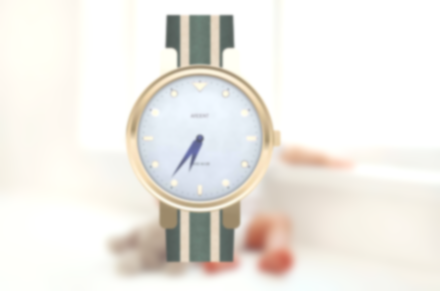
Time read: **6:36**
